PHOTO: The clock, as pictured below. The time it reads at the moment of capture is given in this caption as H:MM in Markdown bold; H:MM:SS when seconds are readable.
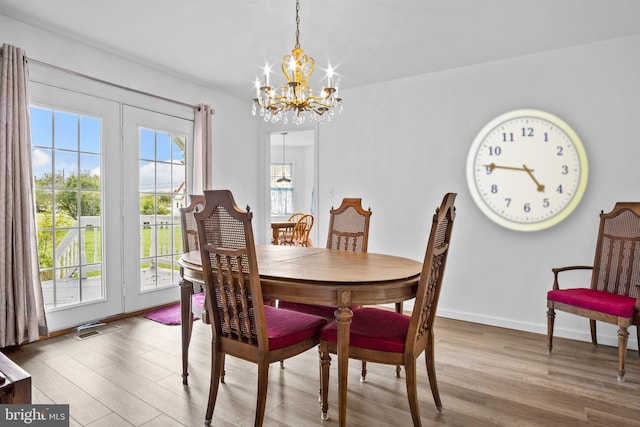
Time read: **4:46**
